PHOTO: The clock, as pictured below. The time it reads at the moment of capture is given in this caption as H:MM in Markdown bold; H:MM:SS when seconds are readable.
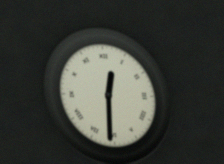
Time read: **12:31**
